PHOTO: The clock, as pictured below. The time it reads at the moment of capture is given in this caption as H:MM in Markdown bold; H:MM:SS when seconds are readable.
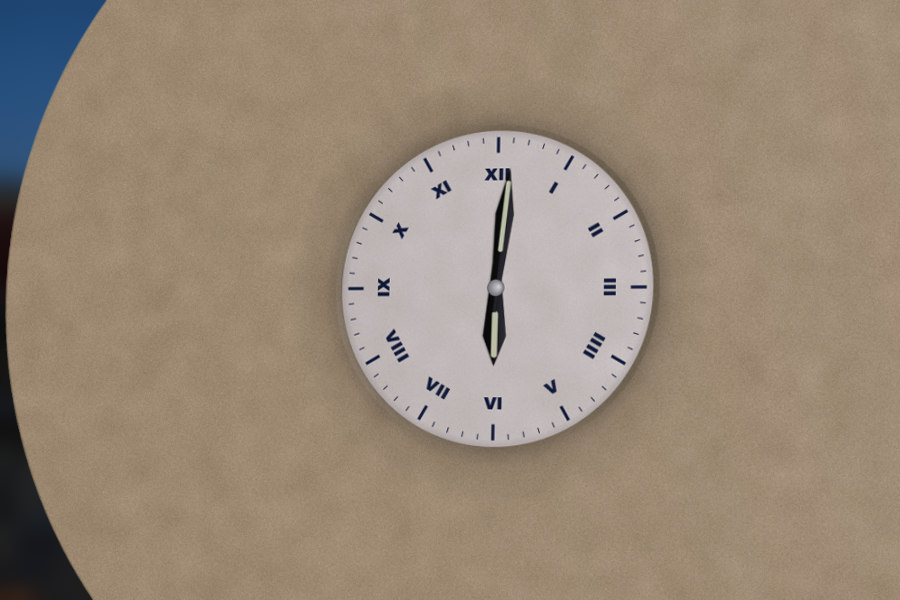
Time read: **6:01**
